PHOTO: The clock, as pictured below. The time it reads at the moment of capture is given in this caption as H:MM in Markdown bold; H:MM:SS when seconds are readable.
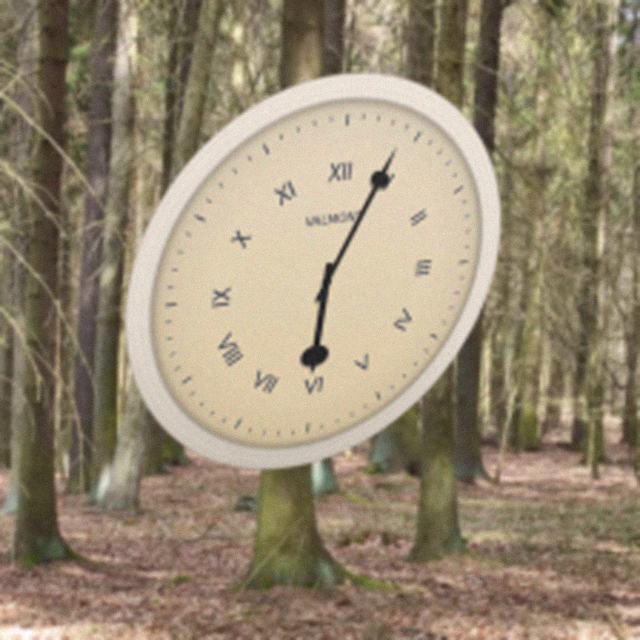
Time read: **6:04**
